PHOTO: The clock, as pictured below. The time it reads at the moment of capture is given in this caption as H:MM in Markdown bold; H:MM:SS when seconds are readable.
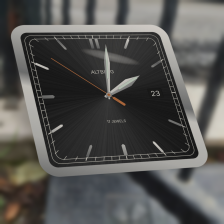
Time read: **2:01:52**
